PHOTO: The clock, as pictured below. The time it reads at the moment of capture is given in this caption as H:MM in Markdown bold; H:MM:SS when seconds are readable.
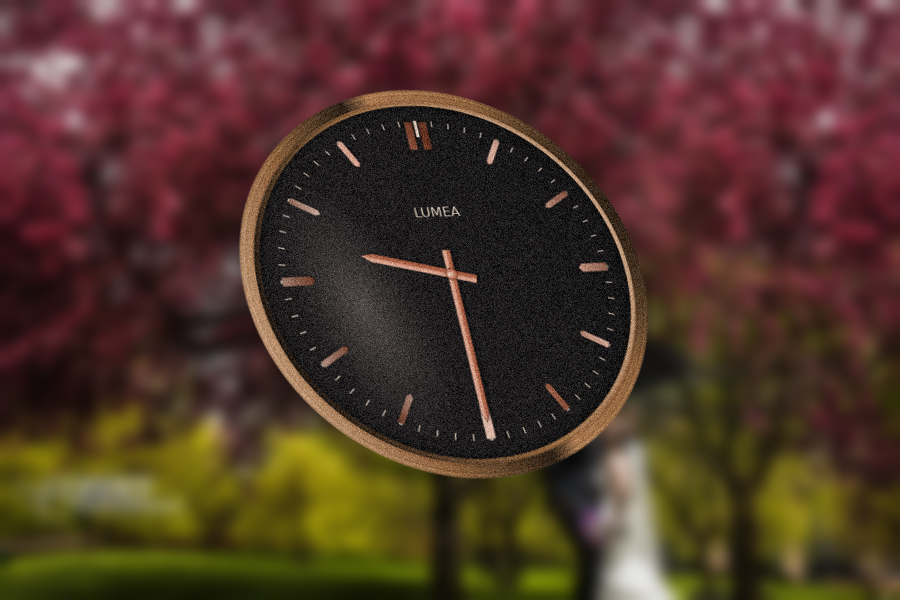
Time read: **9:30**
